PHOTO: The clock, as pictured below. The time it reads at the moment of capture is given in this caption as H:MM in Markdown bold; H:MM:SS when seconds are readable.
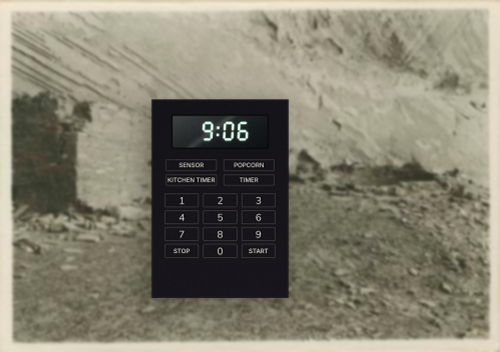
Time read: **9:06**
